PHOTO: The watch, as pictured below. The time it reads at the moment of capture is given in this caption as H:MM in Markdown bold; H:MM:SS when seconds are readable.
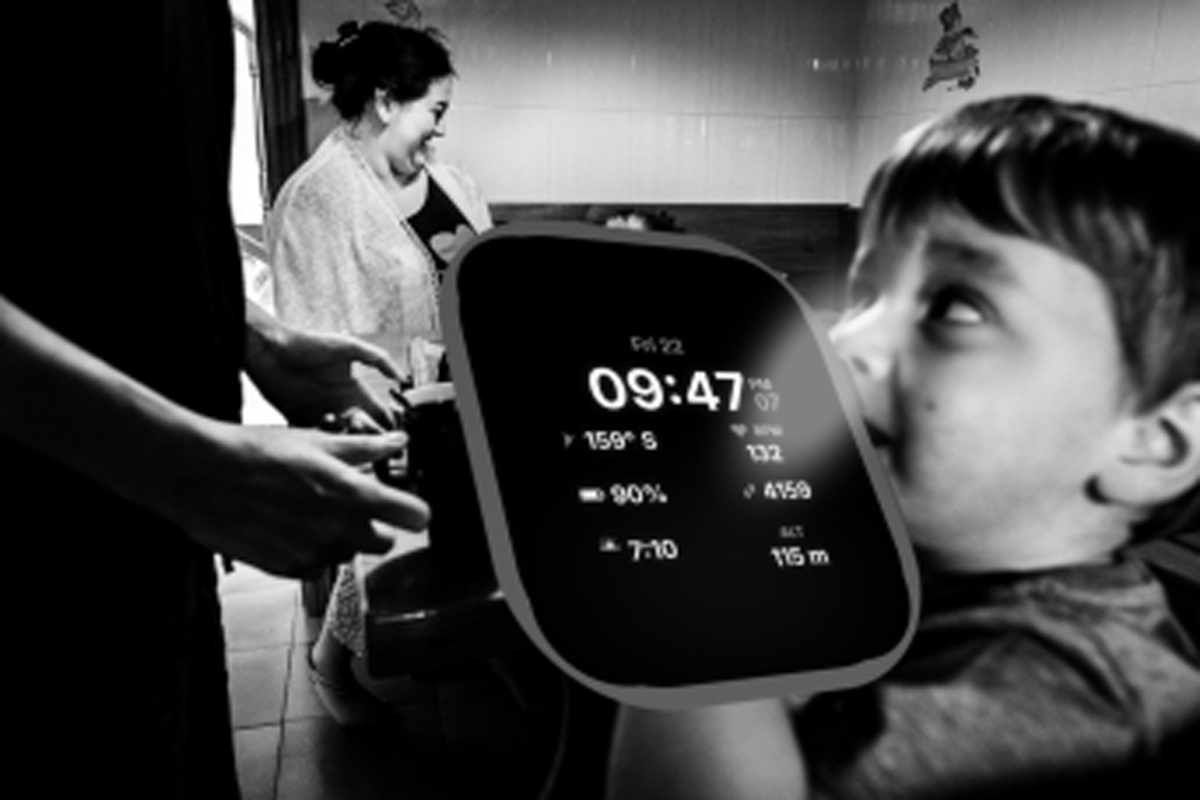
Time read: **9:47**
